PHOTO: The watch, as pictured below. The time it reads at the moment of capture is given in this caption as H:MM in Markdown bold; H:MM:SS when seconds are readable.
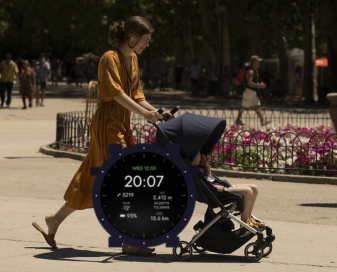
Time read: **20:07**
